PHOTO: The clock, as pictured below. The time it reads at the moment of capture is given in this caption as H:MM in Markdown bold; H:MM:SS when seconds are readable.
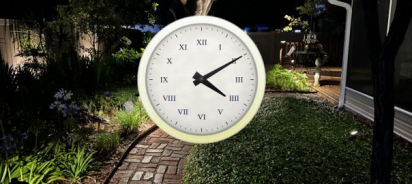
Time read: **4:10**
